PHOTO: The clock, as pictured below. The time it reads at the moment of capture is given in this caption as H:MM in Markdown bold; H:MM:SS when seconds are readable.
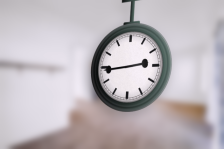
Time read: **2:44**
